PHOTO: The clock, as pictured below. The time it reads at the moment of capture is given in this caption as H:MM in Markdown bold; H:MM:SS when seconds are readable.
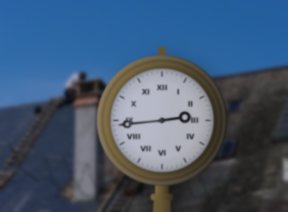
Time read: **2:44**
